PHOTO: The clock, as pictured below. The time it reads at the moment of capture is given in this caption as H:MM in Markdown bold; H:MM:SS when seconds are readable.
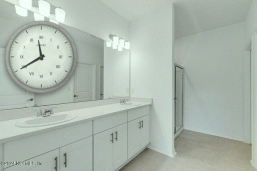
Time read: **11:40**
